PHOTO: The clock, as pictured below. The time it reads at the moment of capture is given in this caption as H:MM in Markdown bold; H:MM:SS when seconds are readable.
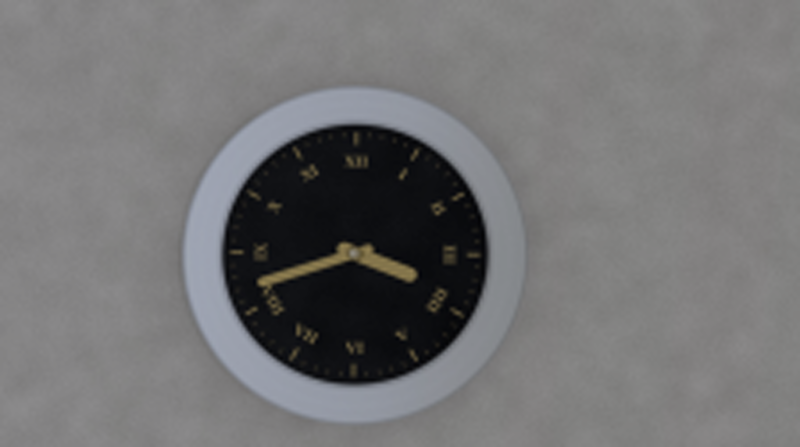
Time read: **3:42**
